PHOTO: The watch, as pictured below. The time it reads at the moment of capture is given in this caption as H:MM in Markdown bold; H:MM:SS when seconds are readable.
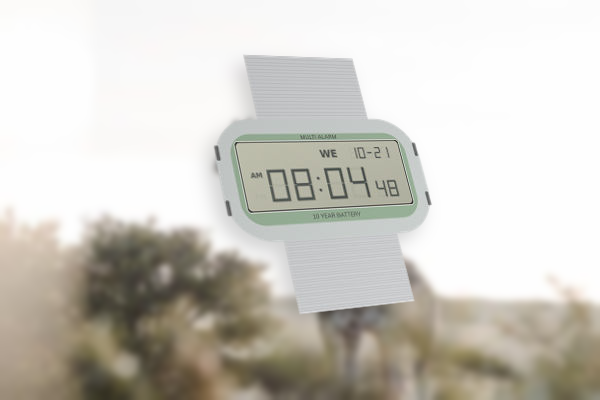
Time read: **8:04:48**
